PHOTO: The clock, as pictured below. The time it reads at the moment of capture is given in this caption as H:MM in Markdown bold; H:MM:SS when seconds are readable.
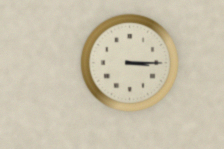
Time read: **3:15**
